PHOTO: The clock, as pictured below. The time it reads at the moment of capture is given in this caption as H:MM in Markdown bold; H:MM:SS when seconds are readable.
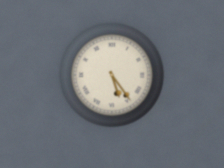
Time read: **5:24**
